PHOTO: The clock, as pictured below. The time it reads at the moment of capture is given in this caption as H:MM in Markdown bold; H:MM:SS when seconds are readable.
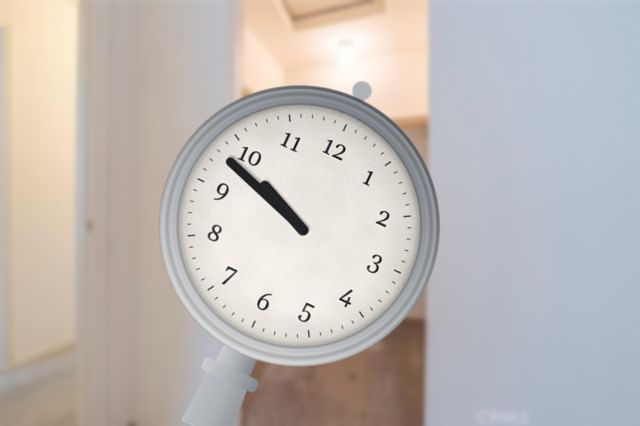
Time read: **9:48**
